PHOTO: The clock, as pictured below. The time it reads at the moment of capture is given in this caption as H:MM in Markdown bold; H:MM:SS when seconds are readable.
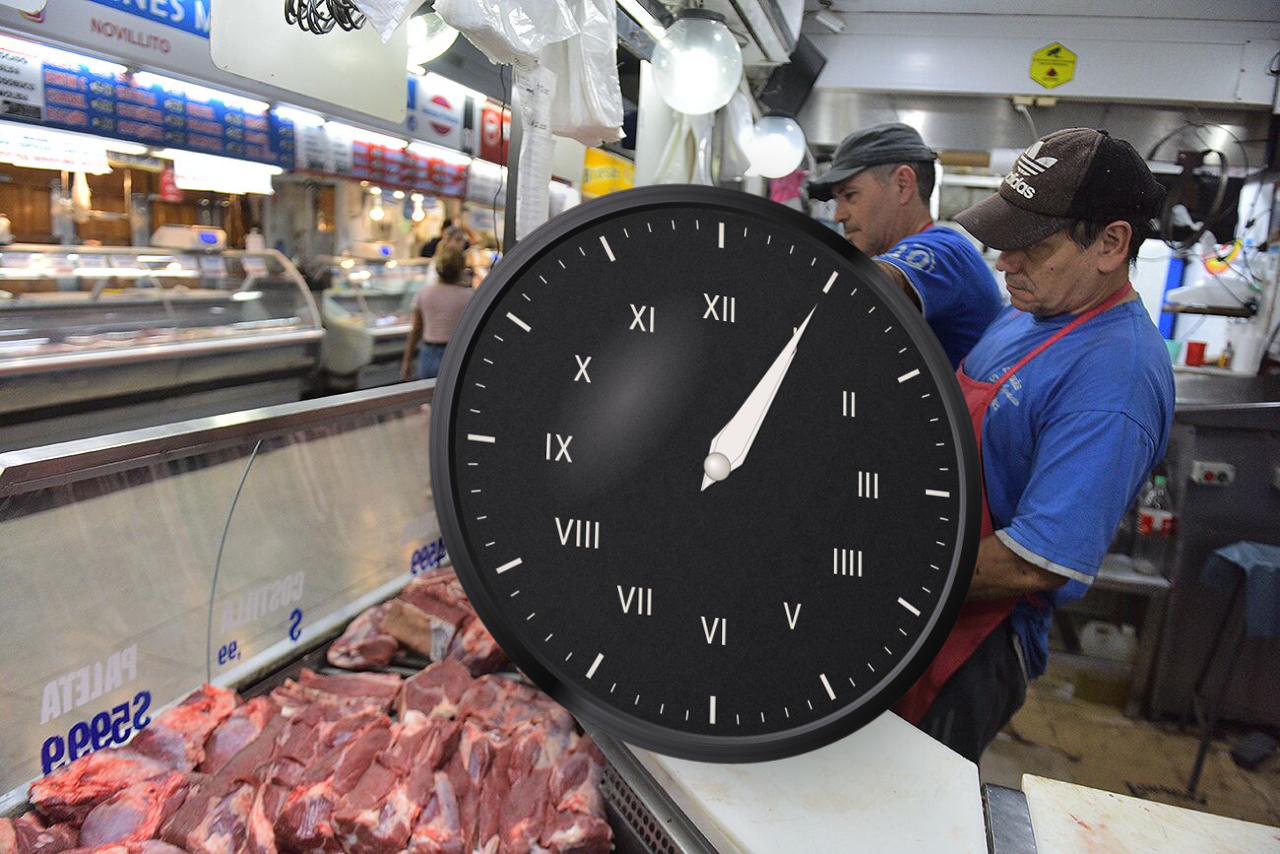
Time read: **1:05**
